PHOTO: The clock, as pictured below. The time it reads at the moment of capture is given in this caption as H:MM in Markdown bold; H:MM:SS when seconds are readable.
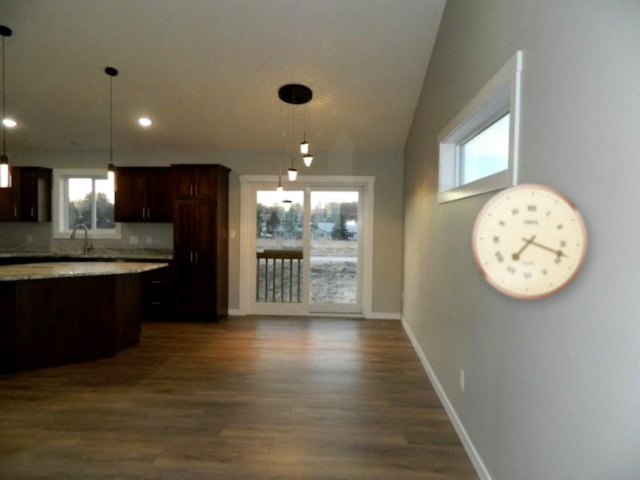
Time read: **7:18**
